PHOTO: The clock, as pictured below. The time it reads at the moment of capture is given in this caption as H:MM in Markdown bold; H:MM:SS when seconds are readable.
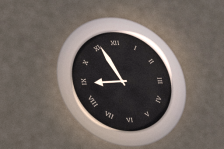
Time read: **8:56**
